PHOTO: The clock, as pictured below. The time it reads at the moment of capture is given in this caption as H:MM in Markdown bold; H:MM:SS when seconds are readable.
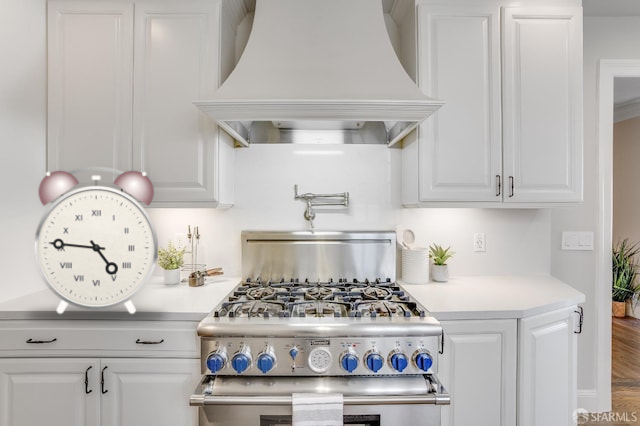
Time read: **4:46**
